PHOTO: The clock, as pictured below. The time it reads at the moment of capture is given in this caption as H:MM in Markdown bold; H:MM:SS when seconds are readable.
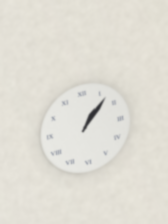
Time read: **1:07**
